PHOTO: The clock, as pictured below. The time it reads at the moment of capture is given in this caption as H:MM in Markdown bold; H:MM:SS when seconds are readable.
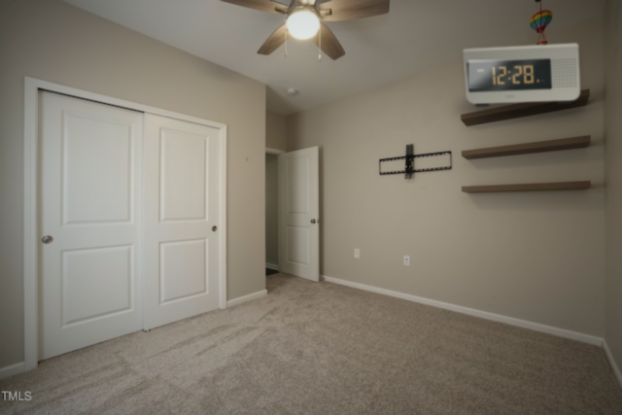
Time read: **12:28**
